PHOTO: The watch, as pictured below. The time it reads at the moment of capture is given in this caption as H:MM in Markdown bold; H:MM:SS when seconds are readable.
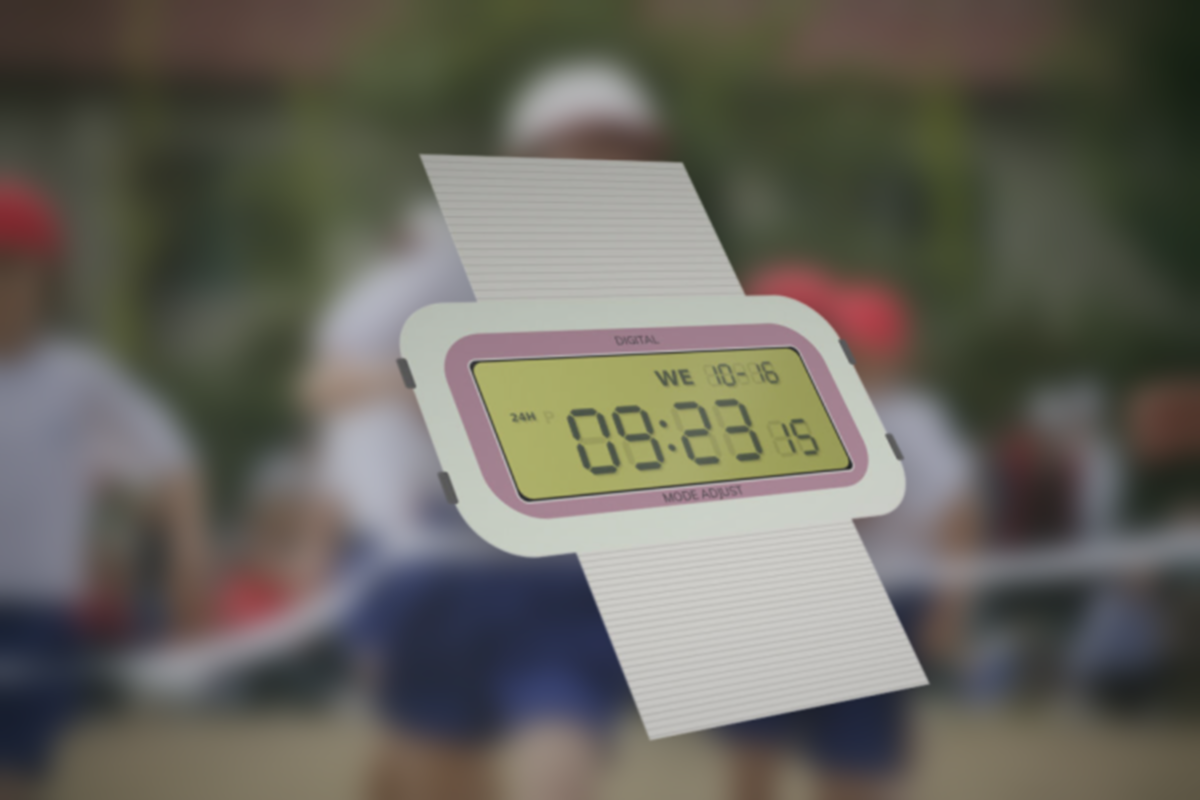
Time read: **9:23:15**
